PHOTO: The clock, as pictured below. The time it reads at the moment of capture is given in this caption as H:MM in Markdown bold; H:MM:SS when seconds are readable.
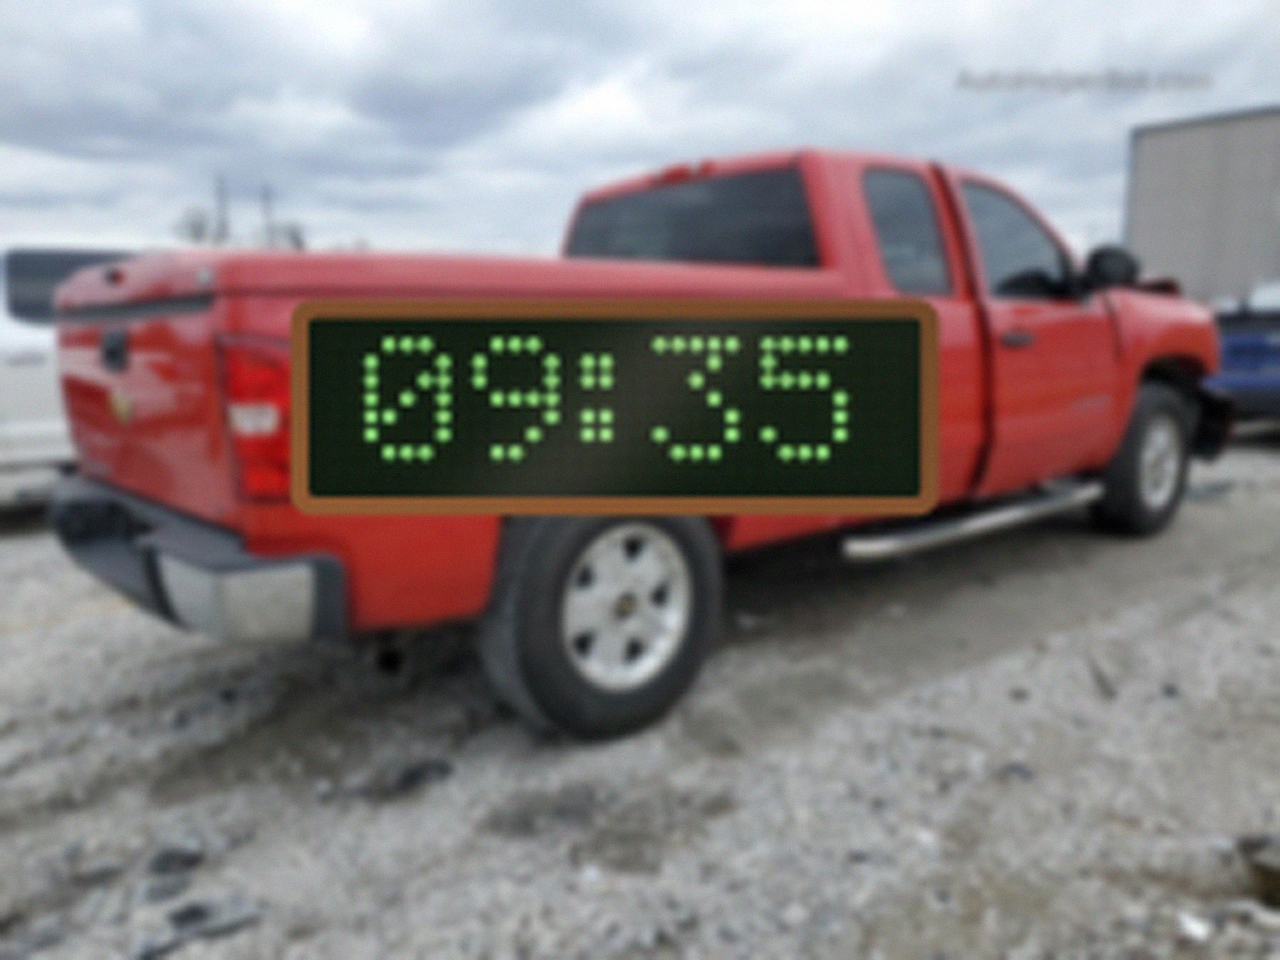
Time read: **9:35**
